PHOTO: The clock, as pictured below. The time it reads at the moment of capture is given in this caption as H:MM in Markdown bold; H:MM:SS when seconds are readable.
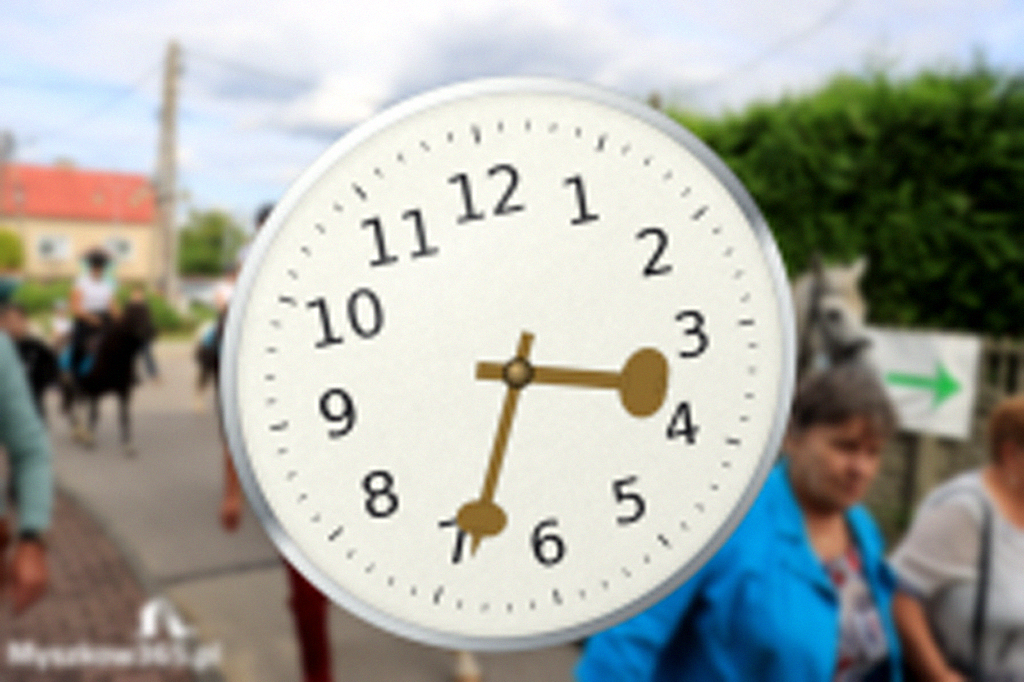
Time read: **3:34**
